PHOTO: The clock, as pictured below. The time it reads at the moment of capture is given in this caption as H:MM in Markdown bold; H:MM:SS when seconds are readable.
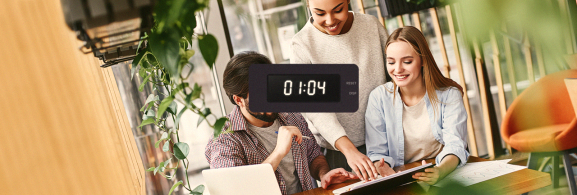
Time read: **1:04**
